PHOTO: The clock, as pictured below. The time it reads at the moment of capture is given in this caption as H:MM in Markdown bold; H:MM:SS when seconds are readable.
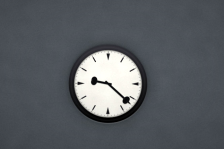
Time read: **9:22**
